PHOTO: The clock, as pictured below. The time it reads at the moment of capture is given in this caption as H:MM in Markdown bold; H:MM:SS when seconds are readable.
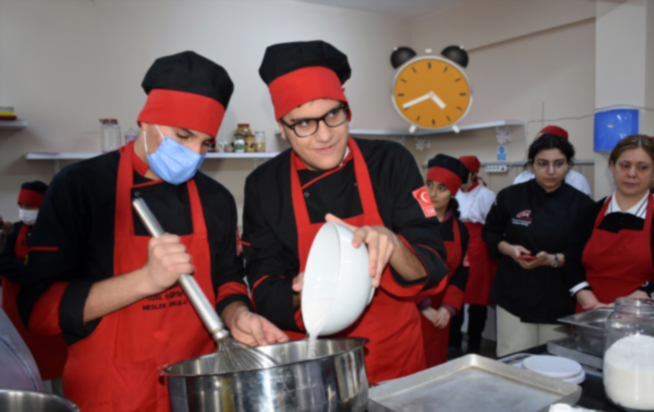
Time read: **4:41**
